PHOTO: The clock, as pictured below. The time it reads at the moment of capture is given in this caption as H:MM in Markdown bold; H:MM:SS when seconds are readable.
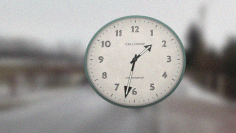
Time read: **1:32**
